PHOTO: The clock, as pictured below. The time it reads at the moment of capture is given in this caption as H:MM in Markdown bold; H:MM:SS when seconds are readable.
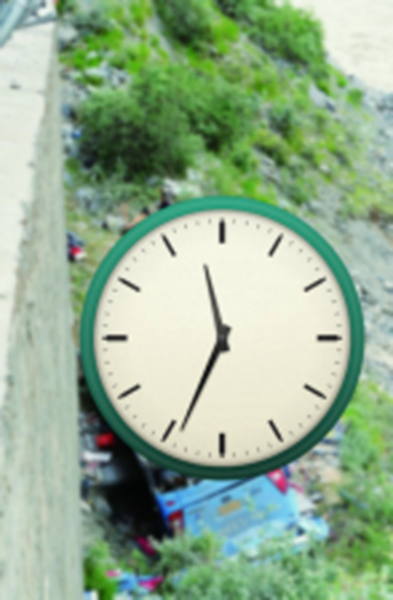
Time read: **11:34**
